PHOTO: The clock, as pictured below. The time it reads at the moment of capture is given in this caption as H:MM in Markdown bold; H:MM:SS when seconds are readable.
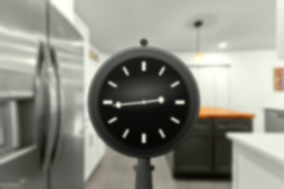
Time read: **2:44**
